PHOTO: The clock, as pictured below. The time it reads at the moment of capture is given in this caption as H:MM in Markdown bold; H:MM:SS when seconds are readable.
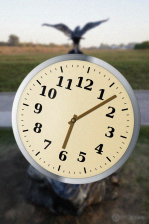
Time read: **6:07**
